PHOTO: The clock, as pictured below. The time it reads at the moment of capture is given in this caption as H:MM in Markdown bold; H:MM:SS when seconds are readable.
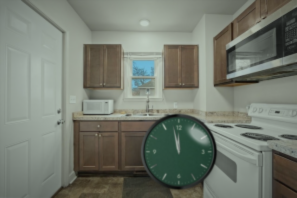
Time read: **11:58**
